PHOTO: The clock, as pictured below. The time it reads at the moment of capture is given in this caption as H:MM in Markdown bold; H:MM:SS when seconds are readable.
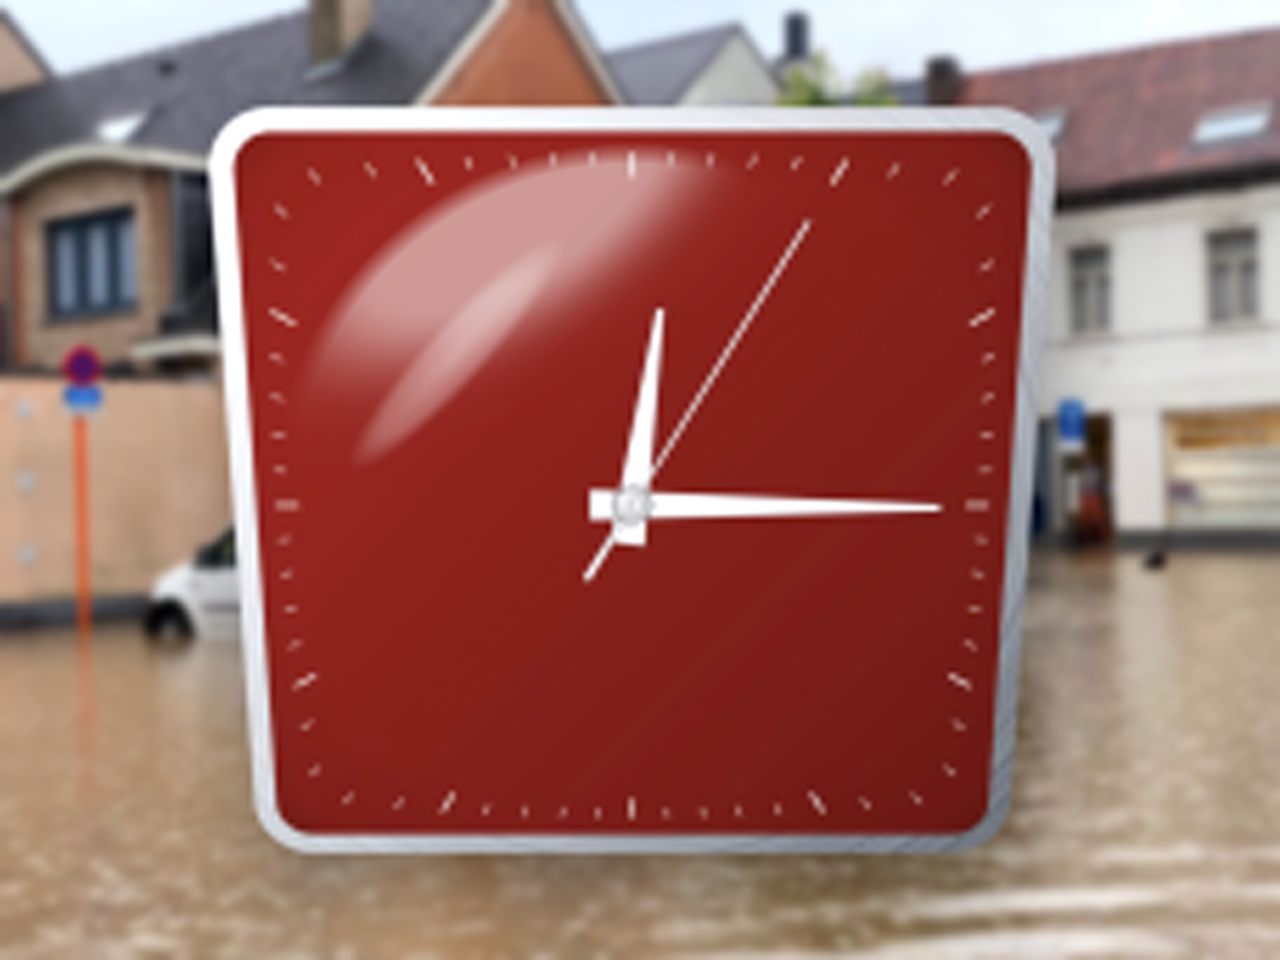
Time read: **12:15:05**
